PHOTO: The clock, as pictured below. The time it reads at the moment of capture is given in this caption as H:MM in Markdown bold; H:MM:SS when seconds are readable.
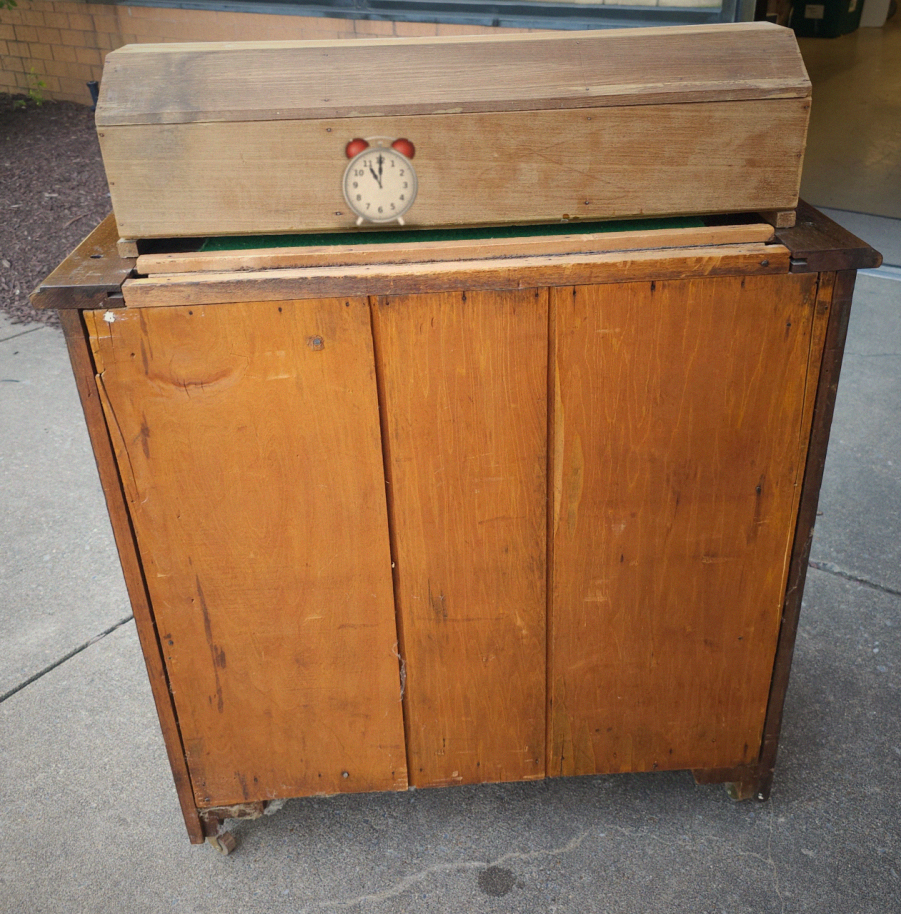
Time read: **11:00**
